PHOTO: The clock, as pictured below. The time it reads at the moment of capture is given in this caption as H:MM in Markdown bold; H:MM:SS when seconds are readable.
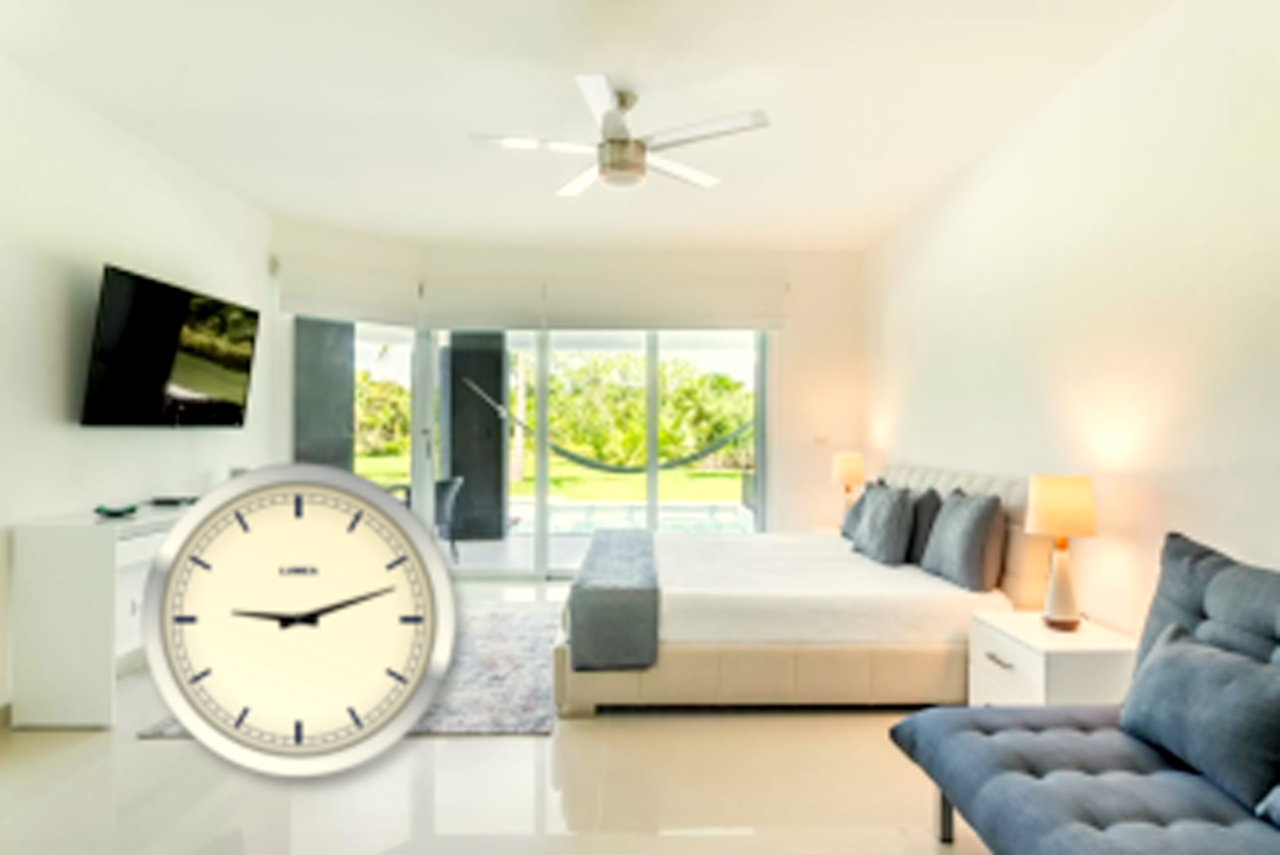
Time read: **9:12**
